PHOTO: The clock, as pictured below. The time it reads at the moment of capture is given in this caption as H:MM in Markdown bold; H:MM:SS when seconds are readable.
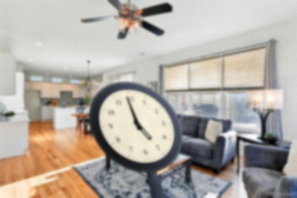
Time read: **4:59**
